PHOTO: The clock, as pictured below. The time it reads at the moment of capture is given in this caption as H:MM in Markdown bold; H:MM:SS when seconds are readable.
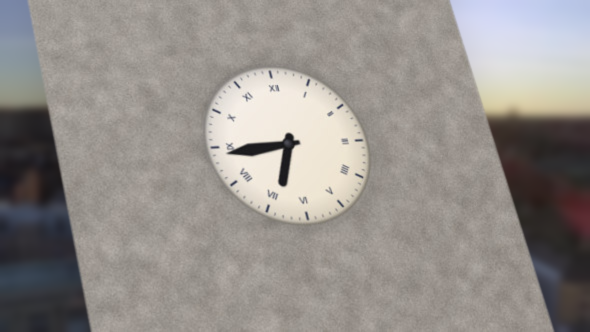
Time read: **6:44**
